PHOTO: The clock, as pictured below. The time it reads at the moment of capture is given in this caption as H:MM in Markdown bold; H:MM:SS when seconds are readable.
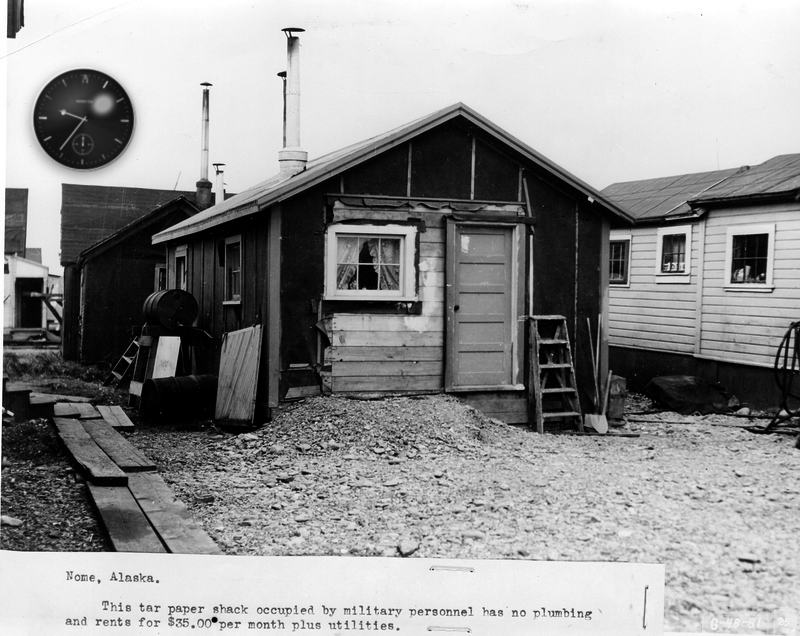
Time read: **9:36**
